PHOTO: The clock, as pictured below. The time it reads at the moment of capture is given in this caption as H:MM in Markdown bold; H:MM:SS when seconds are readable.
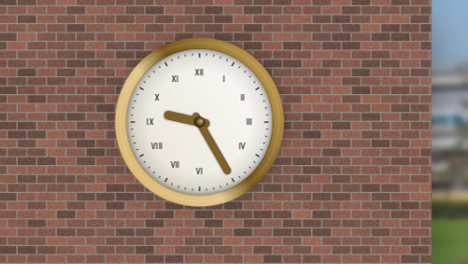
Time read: **9:25**
